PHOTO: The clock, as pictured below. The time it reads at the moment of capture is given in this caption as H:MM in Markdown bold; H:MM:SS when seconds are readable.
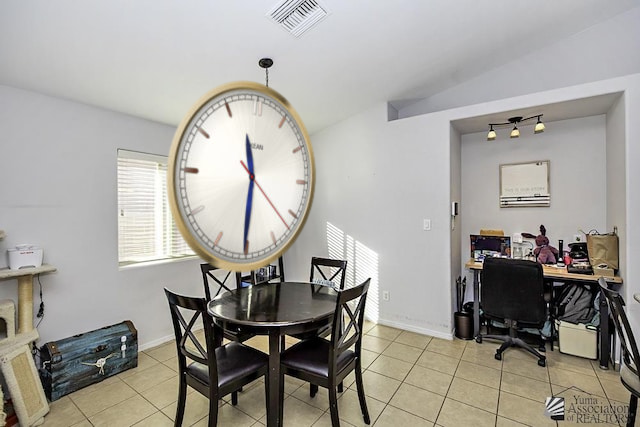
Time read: **11:30:22**
